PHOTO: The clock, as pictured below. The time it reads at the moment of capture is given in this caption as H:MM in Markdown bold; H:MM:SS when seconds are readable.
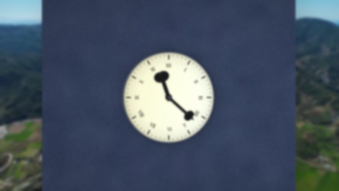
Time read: **11:22**
